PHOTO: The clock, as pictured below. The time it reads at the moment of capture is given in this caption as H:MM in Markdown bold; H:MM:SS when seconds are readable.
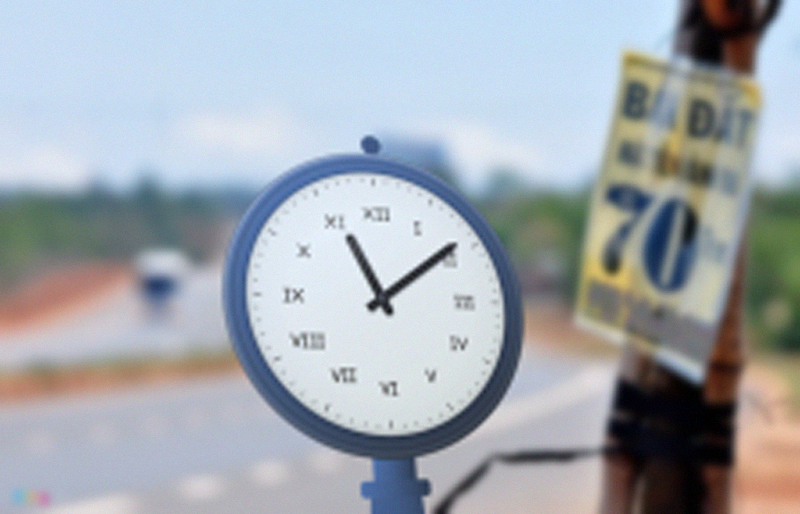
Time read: **11:09**
